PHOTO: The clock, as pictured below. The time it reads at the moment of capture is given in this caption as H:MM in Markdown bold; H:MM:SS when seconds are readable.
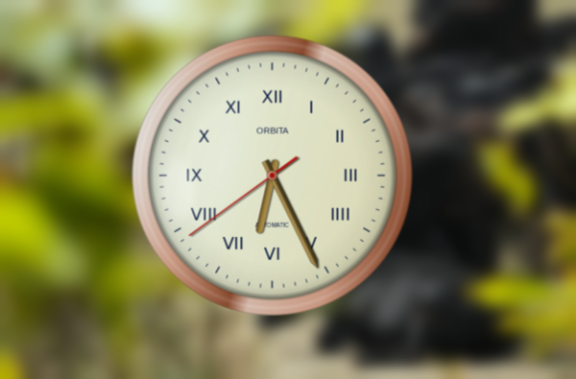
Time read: **6:25:39**
